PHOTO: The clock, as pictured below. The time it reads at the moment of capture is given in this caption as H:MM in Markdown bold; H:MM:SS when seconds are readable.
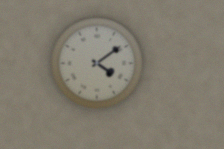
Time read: **4:09**
